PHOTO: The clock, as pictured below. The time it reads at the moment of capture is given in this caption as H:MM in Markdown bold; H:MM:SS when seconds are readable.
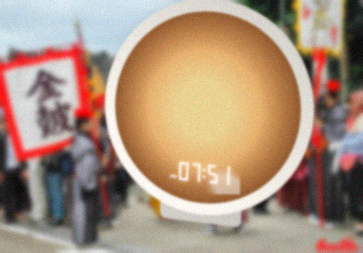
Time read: **7:51**
